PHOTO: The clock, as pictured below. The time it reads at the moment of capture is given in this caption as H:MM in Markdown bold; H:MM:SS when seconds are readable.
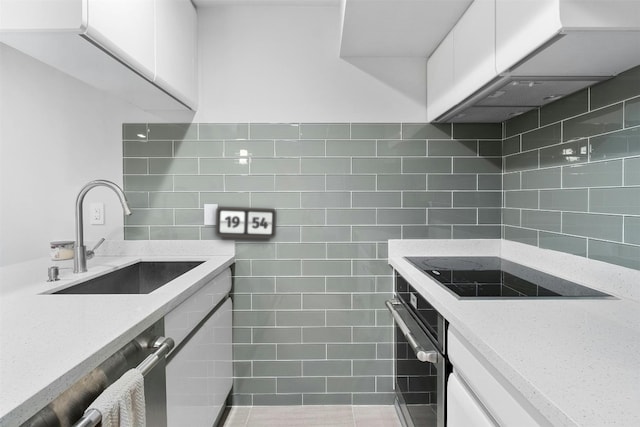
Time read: **19:54**
